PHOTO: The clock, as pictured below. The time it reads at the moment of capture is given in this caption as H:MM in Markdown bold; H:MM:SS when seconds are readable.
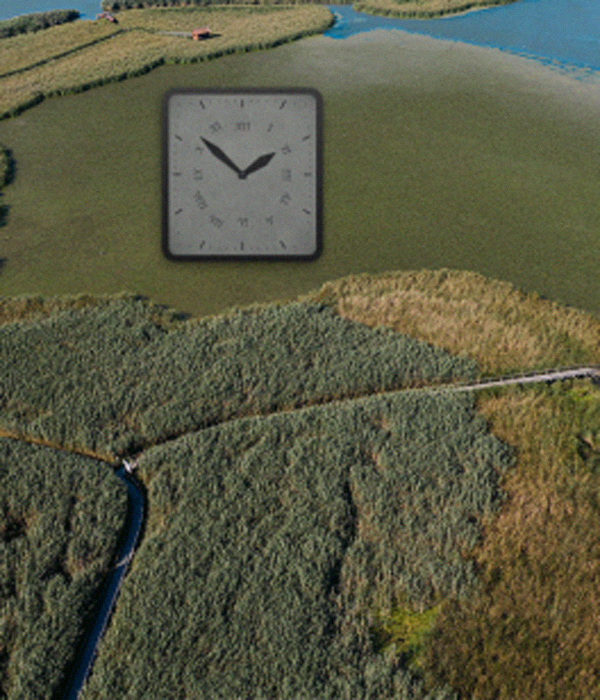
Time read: **1:52**
